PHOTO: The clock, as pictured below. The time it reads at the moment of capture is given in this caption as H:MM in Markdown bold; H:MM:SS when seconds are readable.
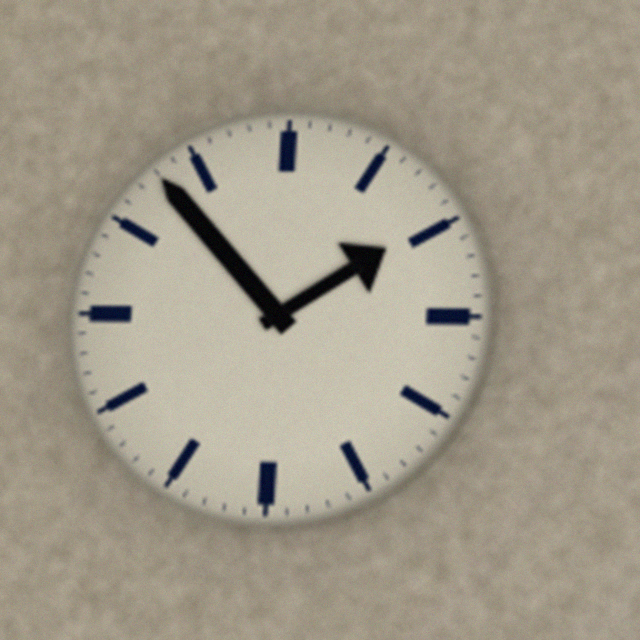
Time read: **1:53**
